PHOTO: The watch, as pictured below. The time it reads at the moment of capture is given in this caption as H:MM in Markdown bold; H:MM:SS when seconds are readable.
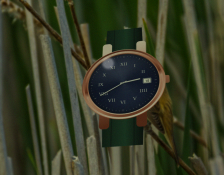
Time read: **2:40**
